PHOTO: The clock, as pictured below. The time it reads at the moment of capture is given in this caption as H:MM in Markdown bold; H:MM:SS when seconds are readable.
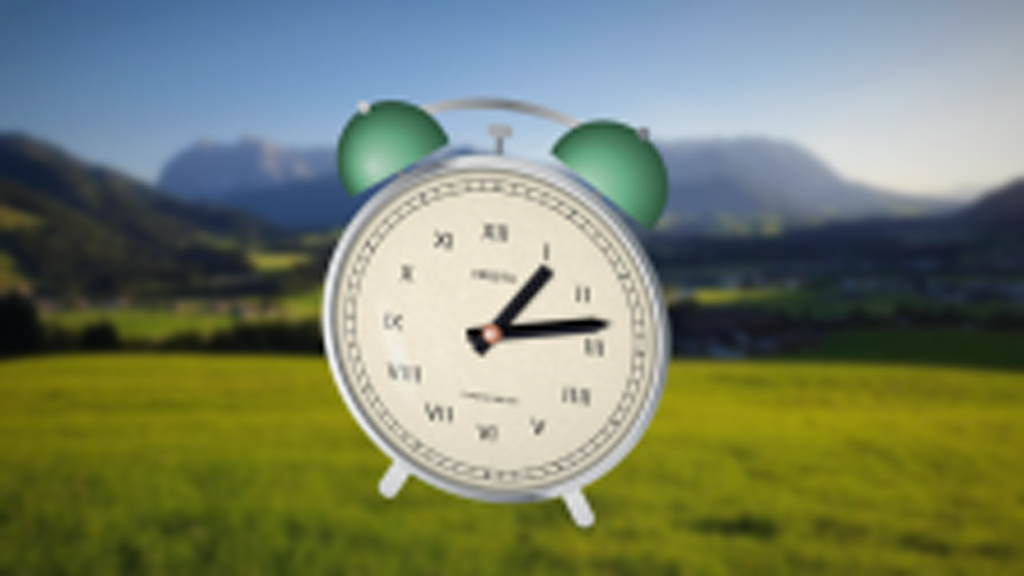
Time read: **1:13**
